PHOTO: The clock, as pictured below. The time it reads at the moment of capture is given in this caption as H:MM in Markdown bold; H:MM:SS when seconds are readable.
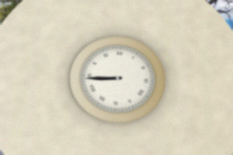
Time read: **8:44**
